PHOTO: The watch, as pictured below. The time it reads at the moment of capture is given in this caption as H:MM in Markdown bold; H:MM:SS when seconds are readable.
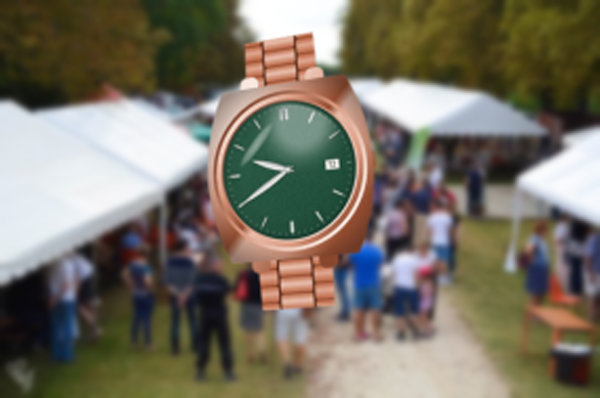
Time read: **9:40**
